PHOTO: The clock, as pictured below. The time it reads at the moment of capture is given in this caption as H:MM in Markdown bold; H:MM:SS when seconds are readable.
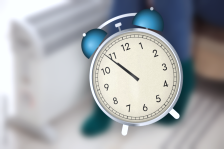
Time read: **10:54**
